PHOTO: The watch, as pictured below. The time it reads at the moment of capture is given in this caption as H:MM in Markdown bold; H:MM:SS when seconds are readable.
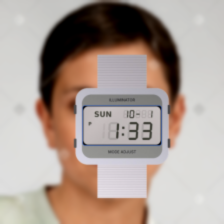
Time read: **1:33**
